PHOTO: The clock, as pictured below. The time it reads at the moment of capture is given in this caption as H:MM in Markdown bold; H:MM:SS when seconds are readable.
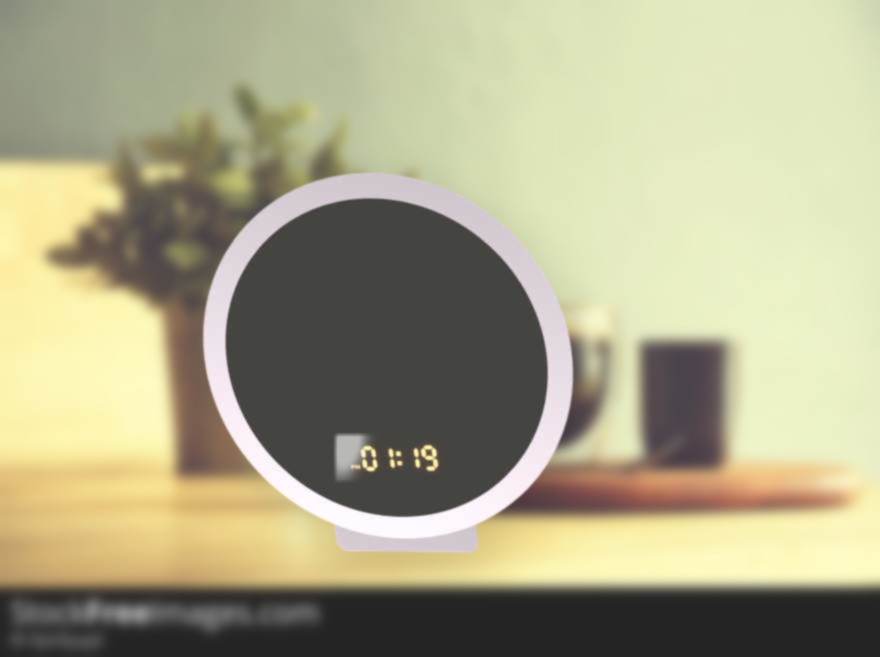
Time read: **1:19**
